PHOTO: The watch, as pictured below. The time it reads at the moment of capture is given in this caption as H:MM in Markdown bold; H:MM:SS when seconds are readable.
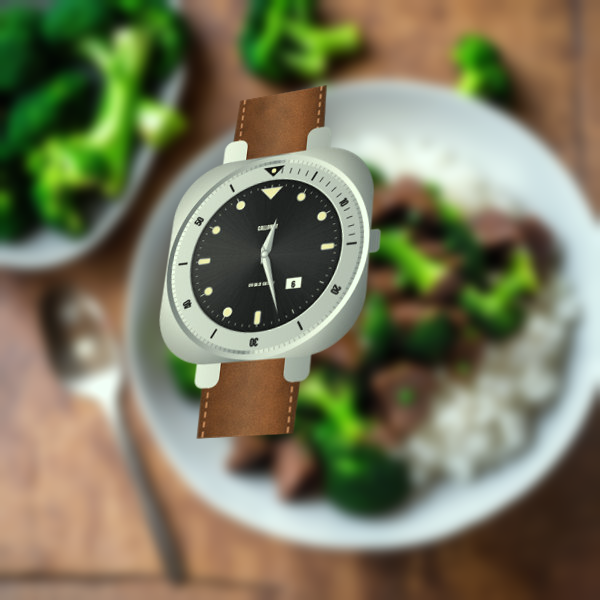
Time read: **12:27**
